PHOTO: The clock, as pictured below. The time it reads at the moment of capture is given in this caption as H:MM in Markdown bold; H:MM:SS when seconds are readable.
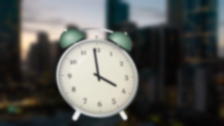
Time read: **3:59**
